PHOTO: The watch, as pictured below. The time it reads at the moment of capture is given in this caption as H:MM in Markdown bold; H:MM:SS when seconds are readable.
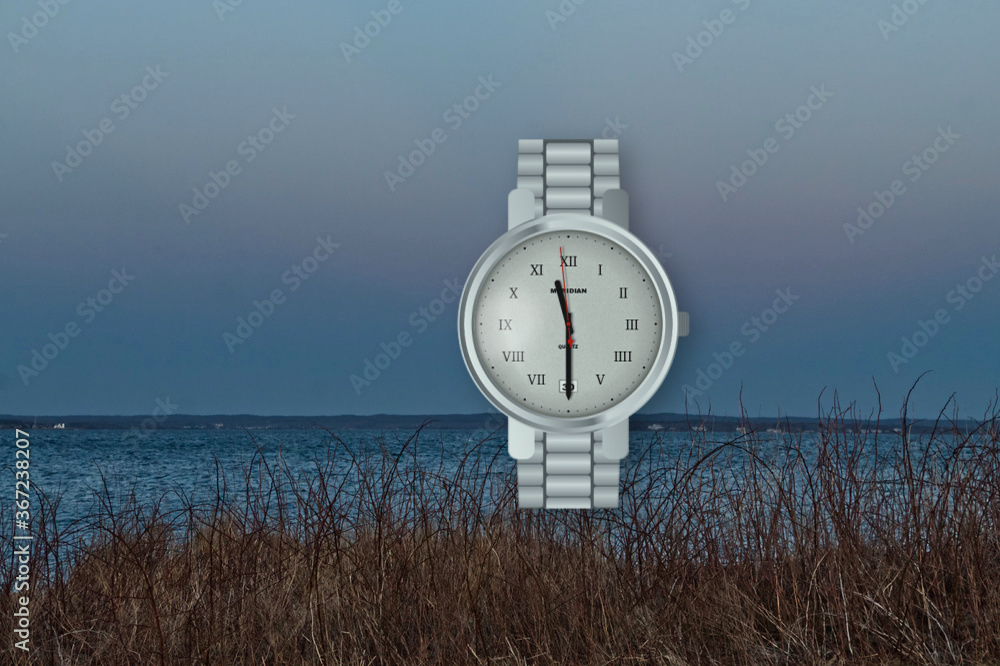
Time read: **11:29:59**
